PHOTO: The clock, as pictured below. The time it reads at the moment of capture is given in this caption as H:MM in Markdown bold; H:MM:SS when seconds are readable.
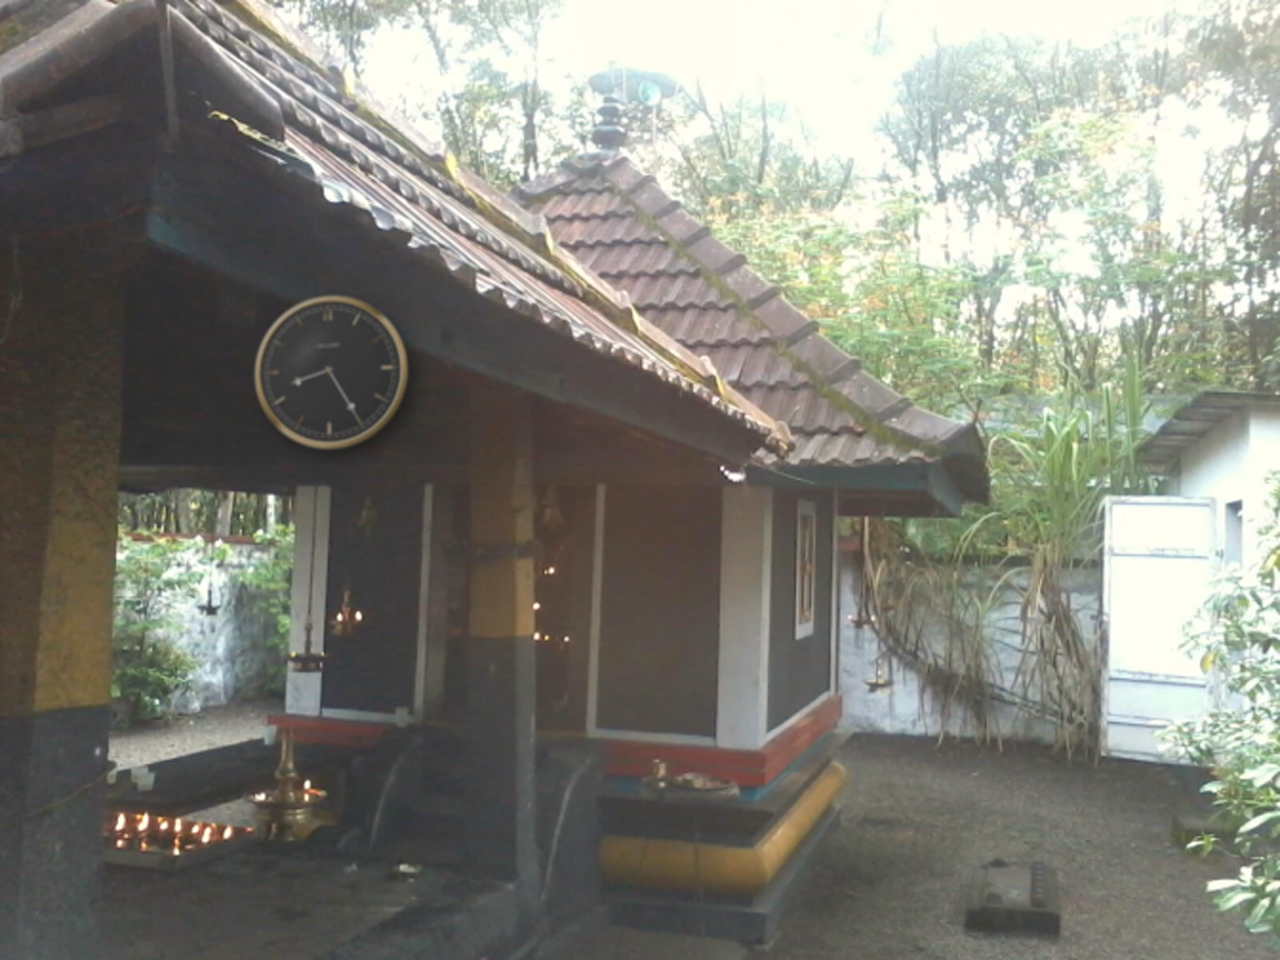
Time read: **8:25**
